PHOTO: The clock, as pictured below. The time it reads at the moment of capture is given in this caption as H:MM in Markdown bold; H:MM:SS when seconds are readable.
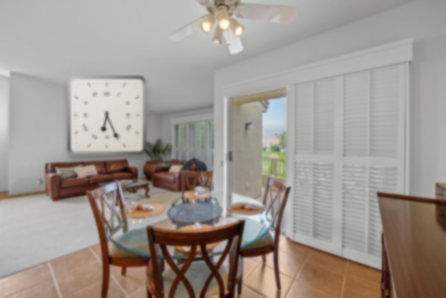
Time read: **6:26**
